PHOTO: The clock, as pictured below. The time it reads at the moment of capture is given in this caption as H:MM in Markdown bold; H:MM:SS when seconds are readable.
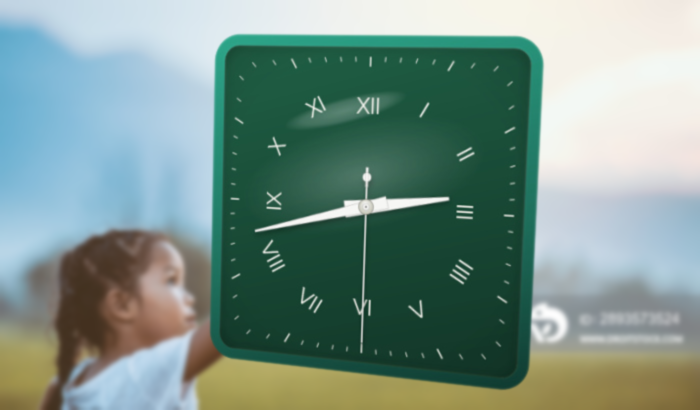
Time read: **2:42:30**
